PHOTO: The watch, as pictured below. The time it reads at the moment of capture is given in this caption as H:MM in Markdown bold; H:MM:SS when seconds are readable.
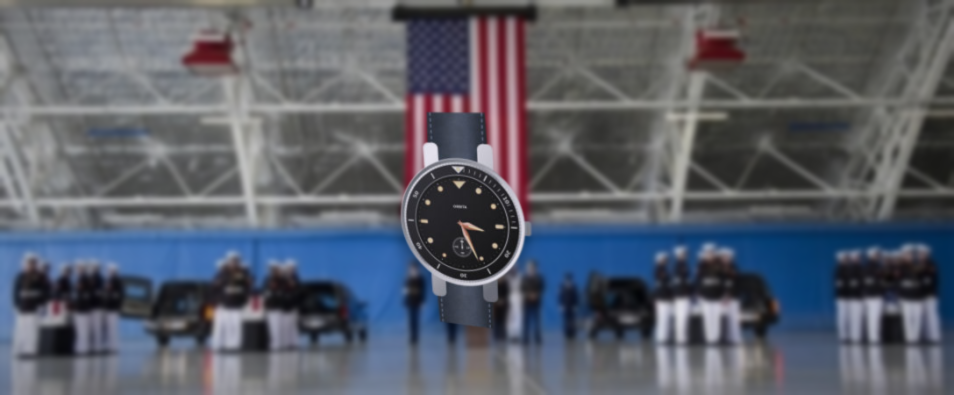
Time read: **3:26**
